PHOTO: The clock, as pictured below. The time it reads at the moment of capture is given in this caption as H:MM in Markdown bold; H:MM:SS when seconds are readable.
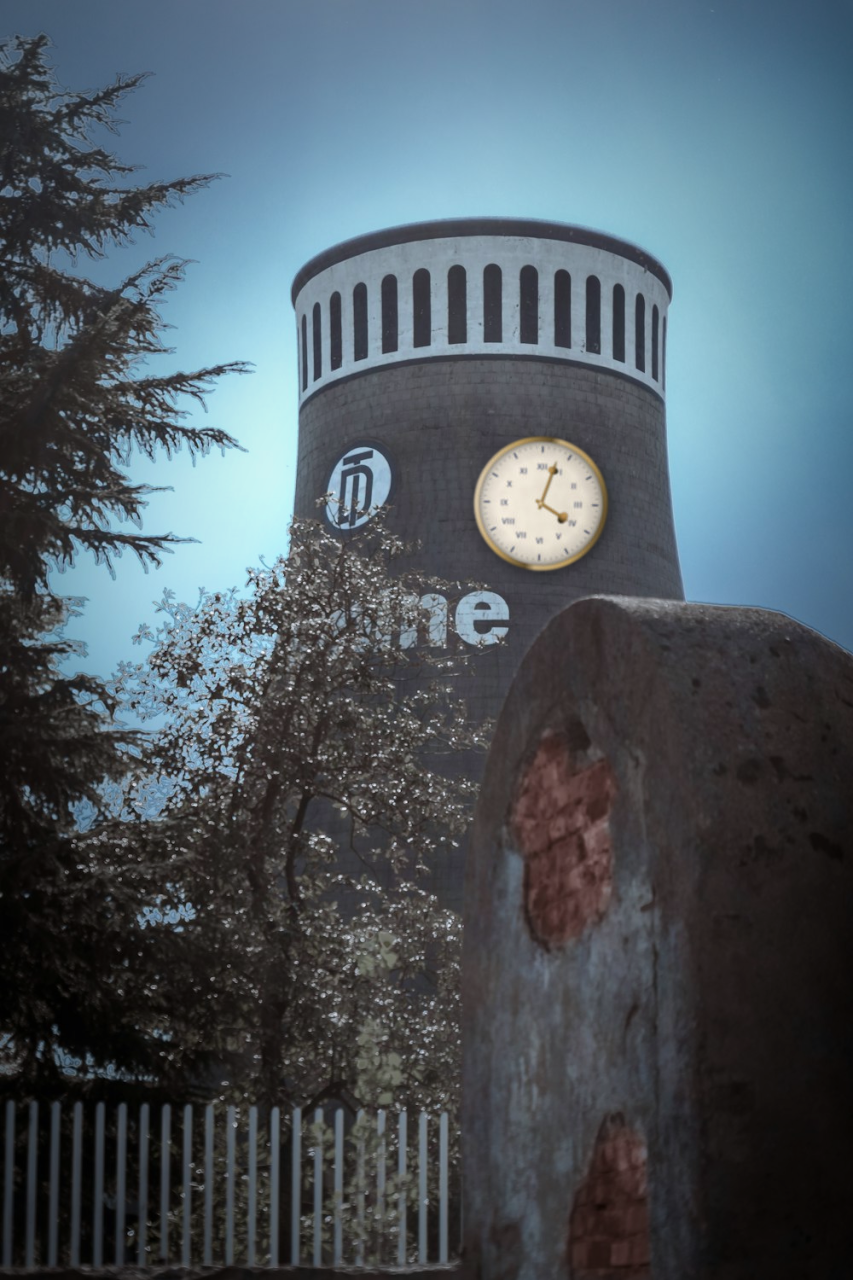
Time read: **4:03**
